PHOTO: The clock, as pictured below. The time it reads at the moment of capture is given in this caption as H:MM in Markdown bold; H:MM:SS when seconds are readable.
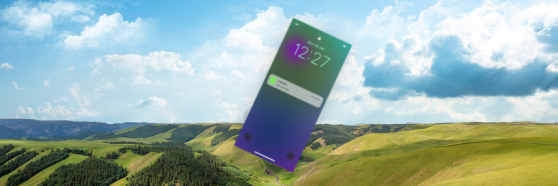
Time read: **12:27**
